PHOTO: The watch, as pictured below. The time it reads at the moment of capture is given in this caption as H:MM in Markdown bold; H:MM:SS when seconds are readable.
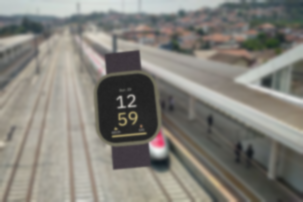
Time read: **12:59**
